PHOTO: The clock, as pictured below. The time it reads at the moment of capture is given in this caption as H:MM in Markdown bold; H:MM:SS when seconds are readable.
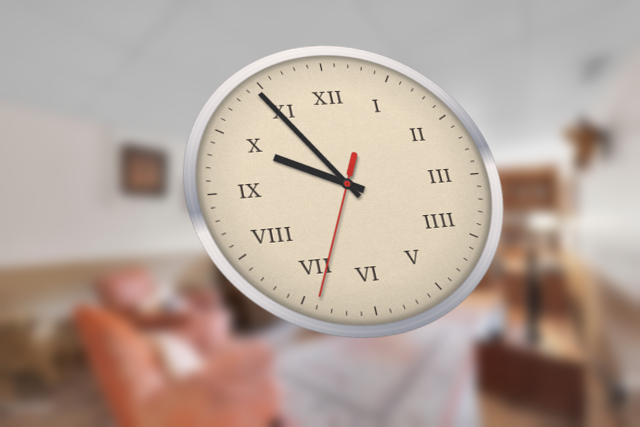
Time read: **9:54:34**
